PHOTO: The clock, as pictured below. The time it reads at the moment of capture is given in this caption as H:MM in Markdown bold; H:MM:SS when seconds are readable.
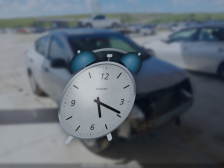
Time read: **5:19**
